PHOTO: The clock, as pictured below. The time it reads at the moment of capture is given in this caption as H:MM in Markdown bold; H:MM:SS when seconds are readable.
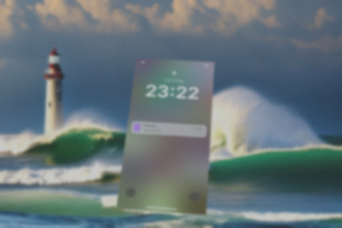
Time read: **23:22**
